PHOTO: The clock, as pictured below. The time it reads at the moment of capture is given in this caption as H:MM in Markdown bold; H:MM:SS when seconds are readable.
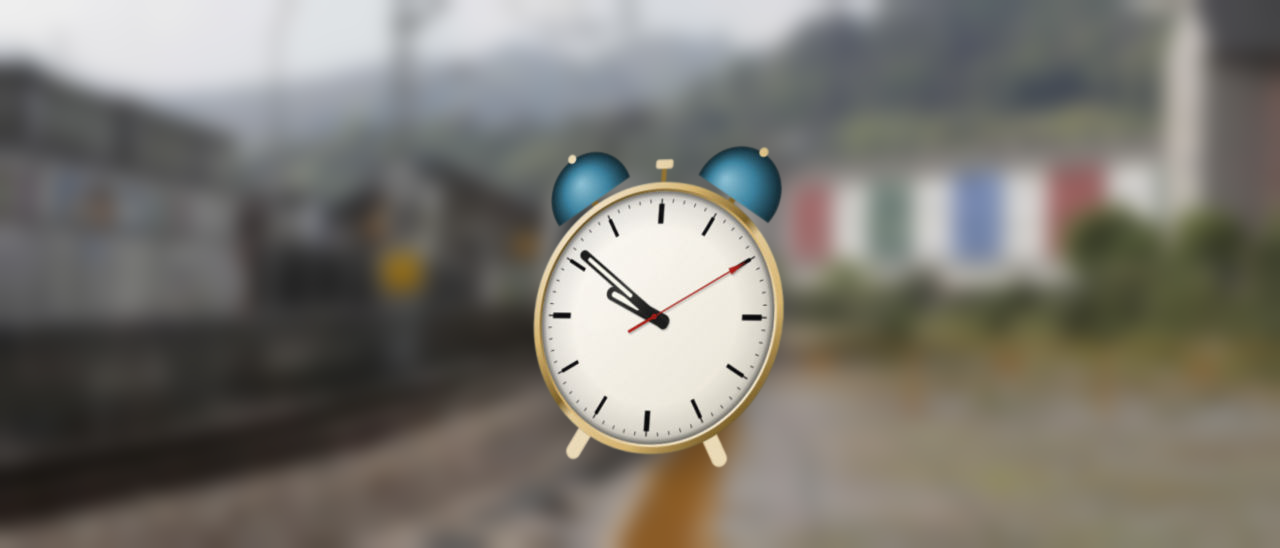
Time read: **9:51:10**
